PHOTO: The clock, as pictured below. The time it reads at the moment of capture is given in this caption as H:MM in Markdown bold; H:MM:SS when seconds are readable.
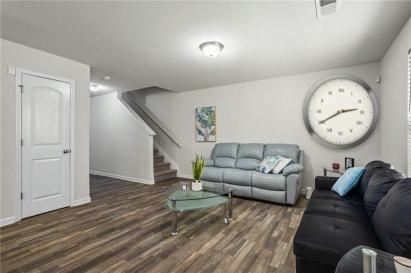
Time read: **2:40**
